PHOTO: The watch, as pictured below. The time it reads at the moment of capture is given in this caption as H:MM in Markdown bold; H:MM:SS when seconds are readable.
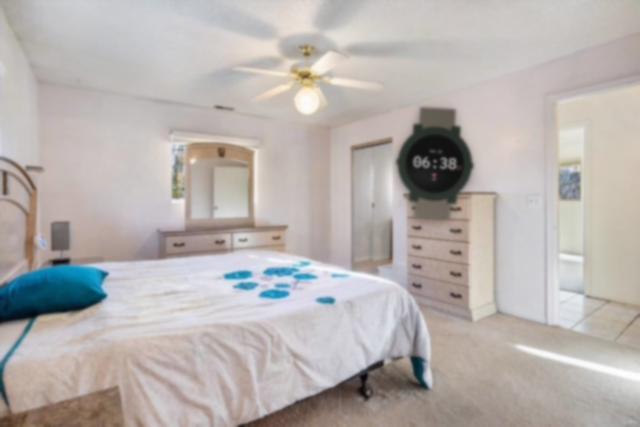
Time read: **6:38**
